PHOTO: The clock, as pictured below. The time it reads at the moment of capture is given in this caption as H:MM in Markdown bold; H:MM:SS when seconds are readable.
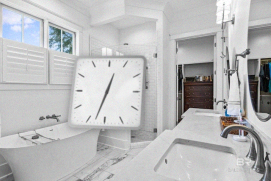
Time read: **12:33**
